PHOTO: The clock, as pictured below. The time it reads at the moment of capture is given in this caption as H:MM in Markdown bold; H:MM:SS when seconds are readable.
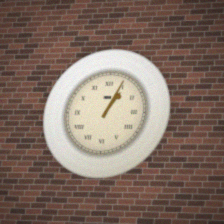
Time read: **1:04**
